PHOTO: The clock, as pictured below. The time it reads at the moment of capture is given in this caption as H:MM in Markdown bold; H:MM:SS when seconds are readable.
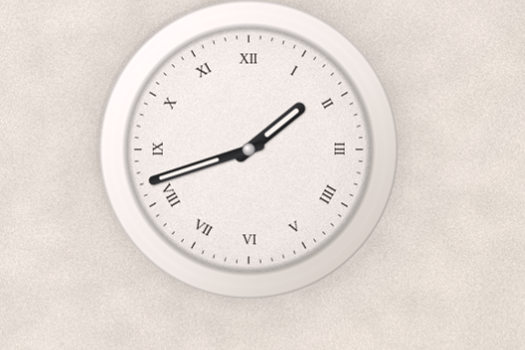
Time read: **1:42**
